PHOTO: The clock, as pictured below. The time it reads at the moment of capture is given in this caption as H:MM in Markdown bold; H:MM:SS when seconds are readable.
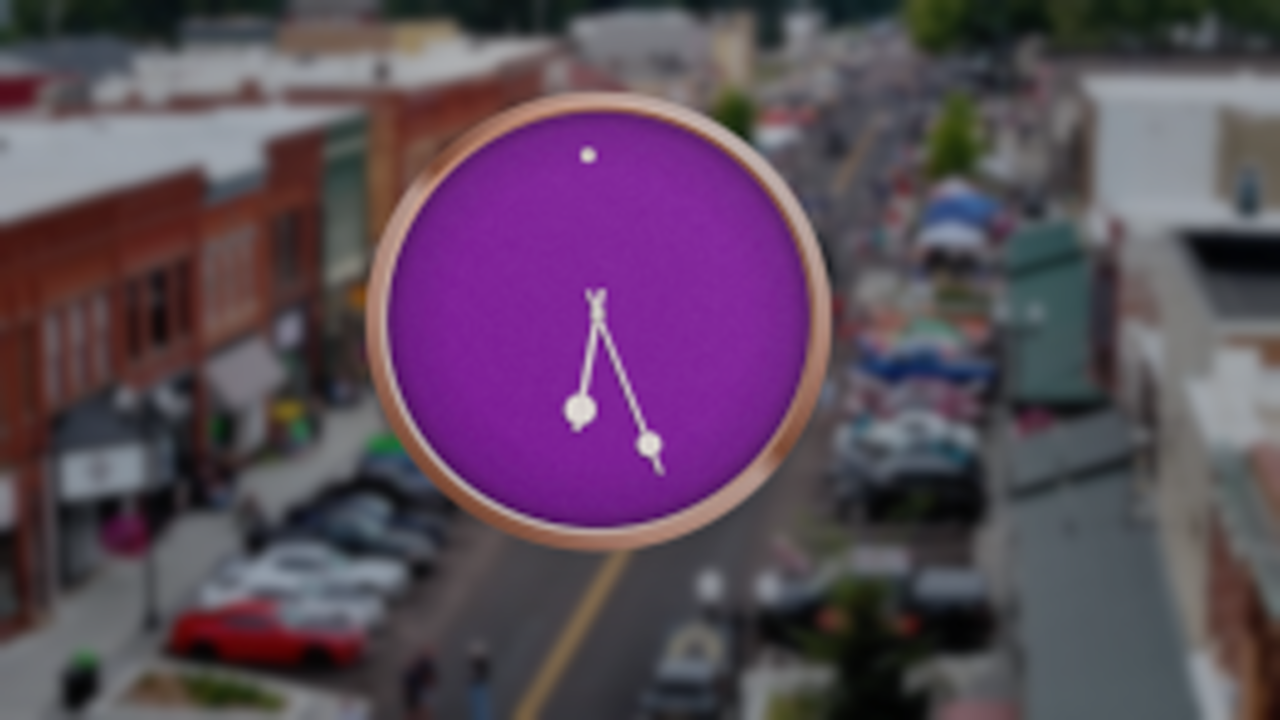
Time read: **6:27**
